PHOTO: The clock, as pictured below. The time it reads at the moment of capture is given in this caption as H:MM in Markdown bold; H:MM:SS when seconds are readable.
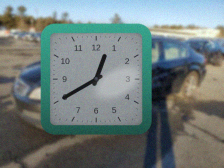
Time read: **12:40**
